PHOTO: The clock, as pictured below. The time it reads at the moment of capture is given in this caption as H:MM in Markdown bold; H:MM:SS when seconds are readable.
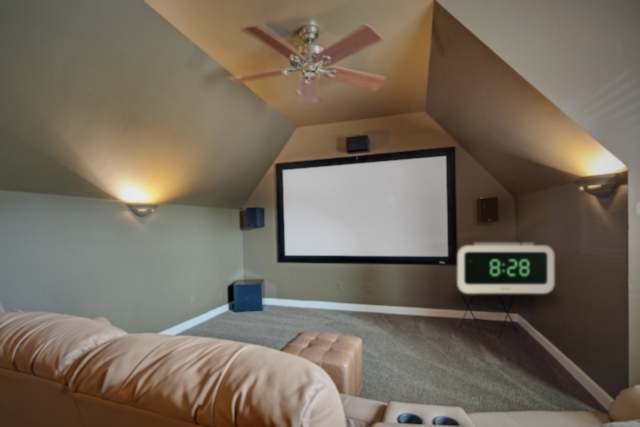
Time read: **8:28**
